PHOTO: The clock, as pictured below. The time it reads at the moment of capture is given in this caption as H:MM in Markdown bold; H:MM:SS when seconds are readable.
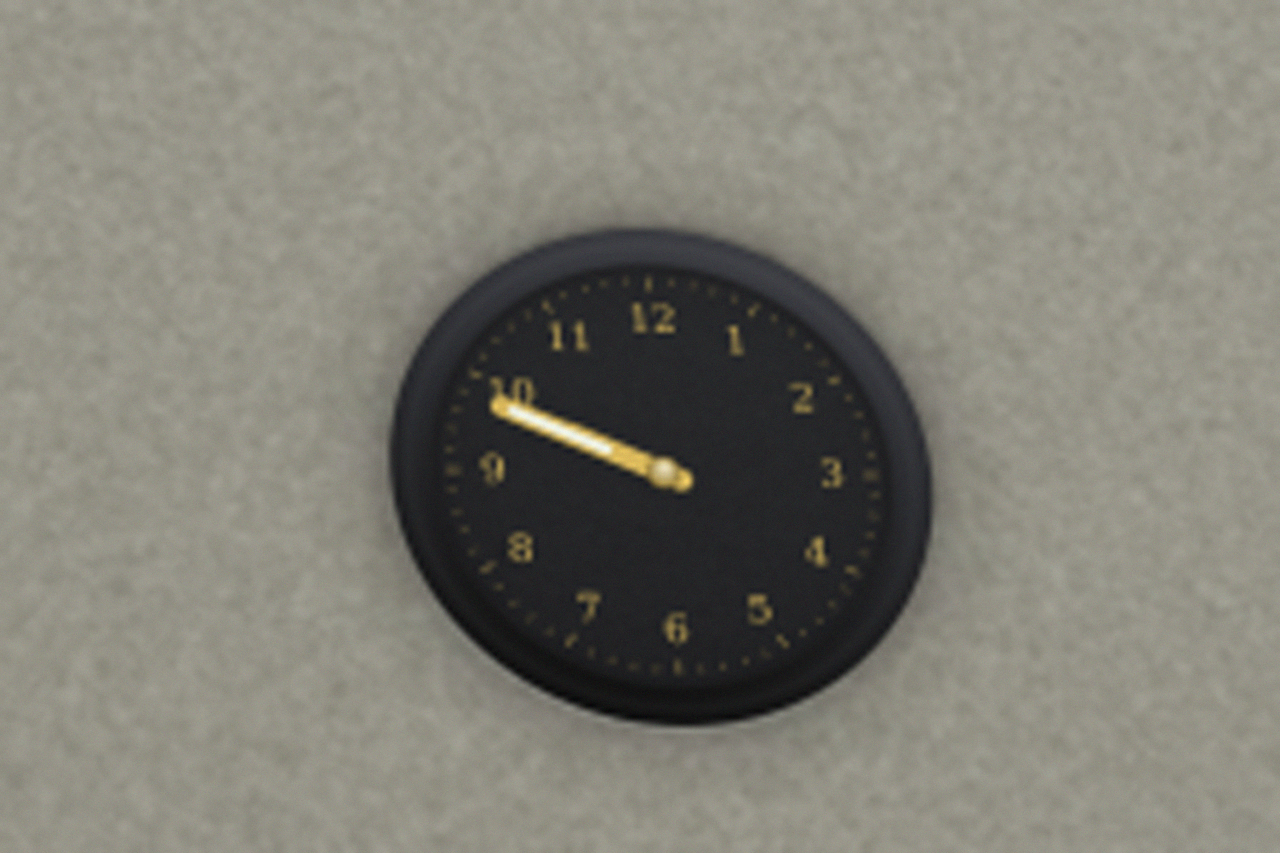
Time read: **9:49**
